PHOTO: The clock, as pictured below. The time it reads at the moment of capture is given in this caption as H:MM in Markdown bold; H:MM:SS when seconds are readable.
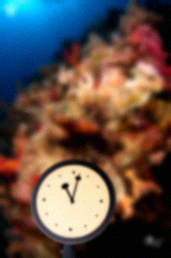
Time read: **11:02**
